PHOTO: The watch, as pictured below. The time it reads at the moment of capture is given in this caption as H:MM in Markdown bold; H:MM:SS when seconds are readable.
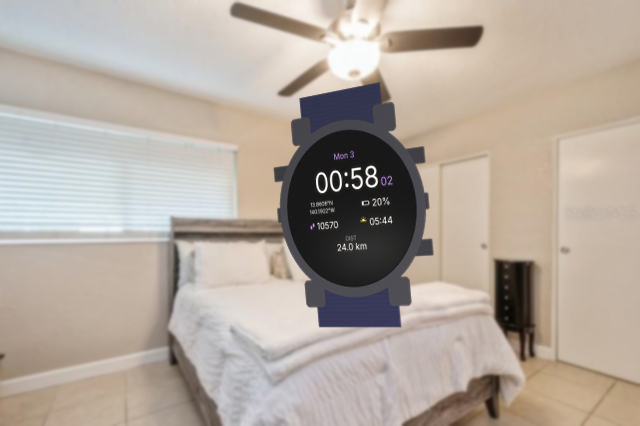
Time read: **0:58:02**
